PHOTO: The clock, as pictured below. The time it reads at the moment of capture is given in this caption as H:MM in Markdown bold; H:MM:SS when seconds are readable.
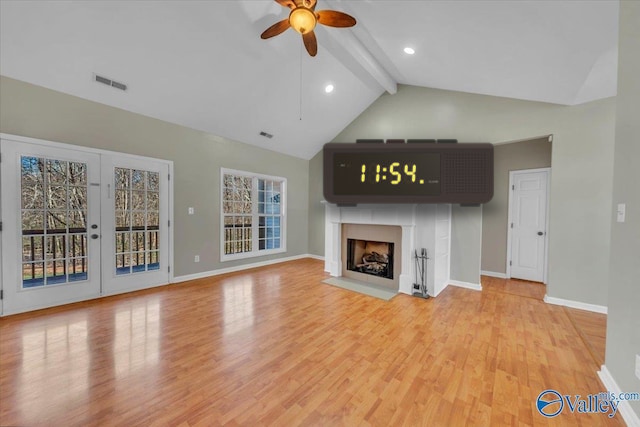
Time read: **11:54**
